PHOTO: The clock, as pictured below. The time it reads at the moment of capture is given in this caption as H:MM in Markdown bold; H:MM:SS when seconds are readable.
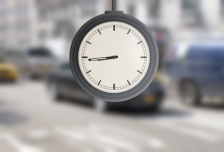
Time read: **8:44**
